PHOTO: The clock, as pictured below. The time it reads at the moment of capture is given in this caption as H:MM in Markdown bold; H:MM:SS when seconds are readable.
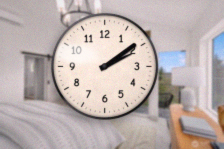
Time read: **2:09**
